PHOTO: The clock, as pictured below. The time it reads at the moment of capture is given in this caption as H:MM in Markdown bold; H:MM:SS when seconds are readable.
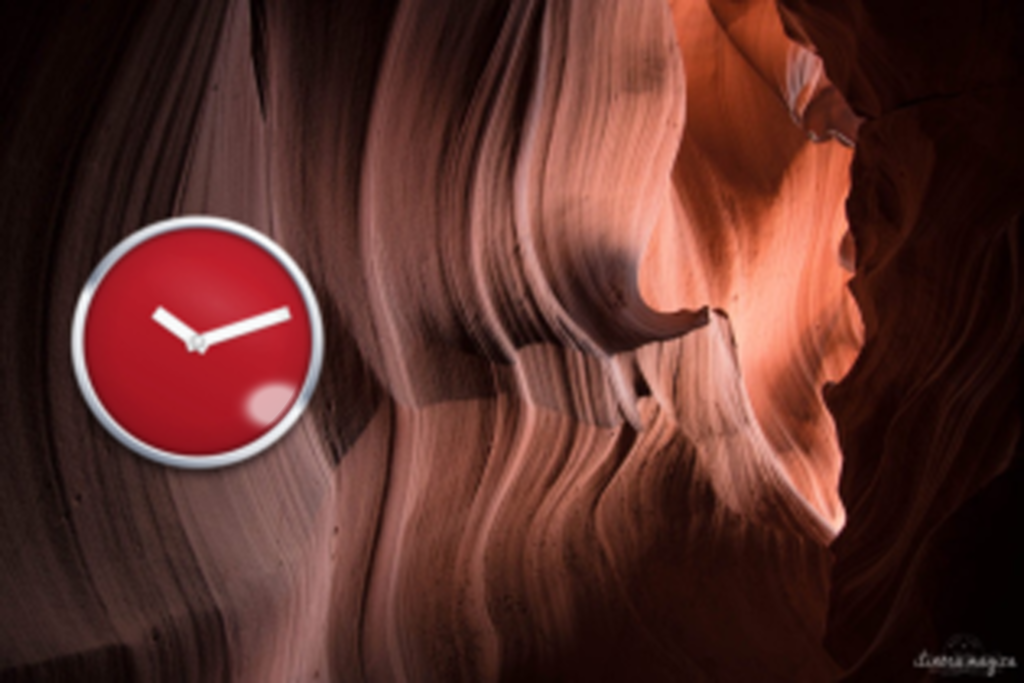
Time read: **10:12**
